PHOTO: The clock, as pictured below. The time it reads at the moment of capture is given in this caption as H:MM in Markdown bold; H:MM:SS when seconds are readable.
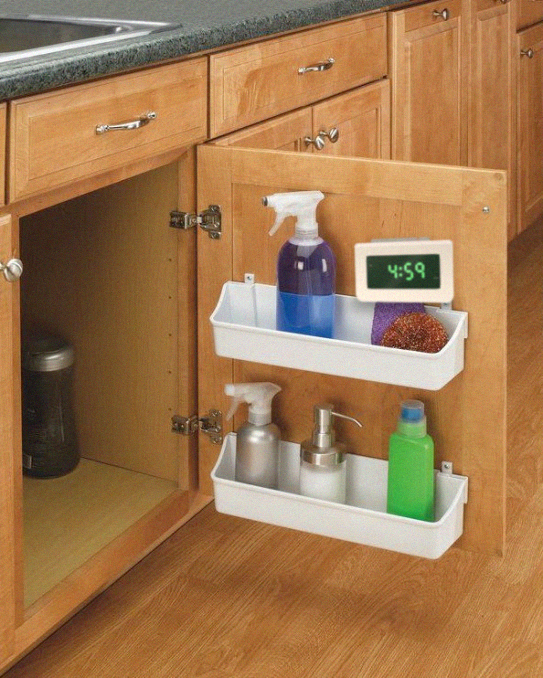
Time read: **4:59**
